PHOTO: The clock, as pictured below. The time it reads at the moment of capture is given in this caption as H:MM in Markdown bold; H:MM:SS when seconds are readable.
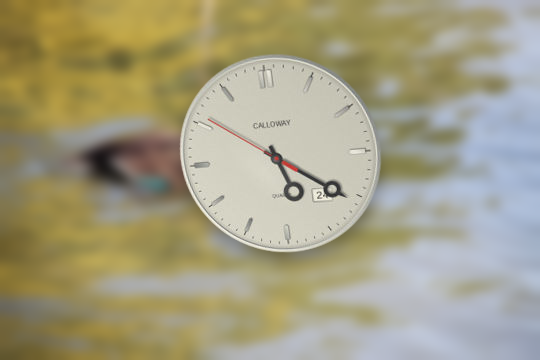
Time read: **5:20:51**
